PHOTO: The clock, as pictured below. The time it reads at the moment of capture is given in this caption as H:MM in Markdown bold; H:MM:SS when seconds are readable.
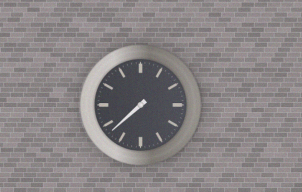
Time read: **7:38**
